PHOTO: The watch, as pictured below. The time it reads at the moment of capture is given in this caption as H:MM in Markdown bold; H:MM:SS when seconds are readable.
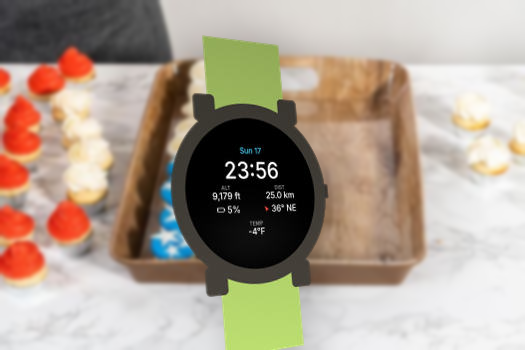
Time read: **23:56**
